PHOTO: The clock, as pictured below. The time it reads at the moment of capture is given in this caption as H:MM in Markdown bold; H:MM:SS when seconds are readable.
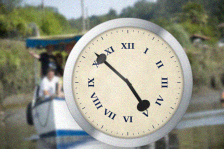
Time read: **4:52**
